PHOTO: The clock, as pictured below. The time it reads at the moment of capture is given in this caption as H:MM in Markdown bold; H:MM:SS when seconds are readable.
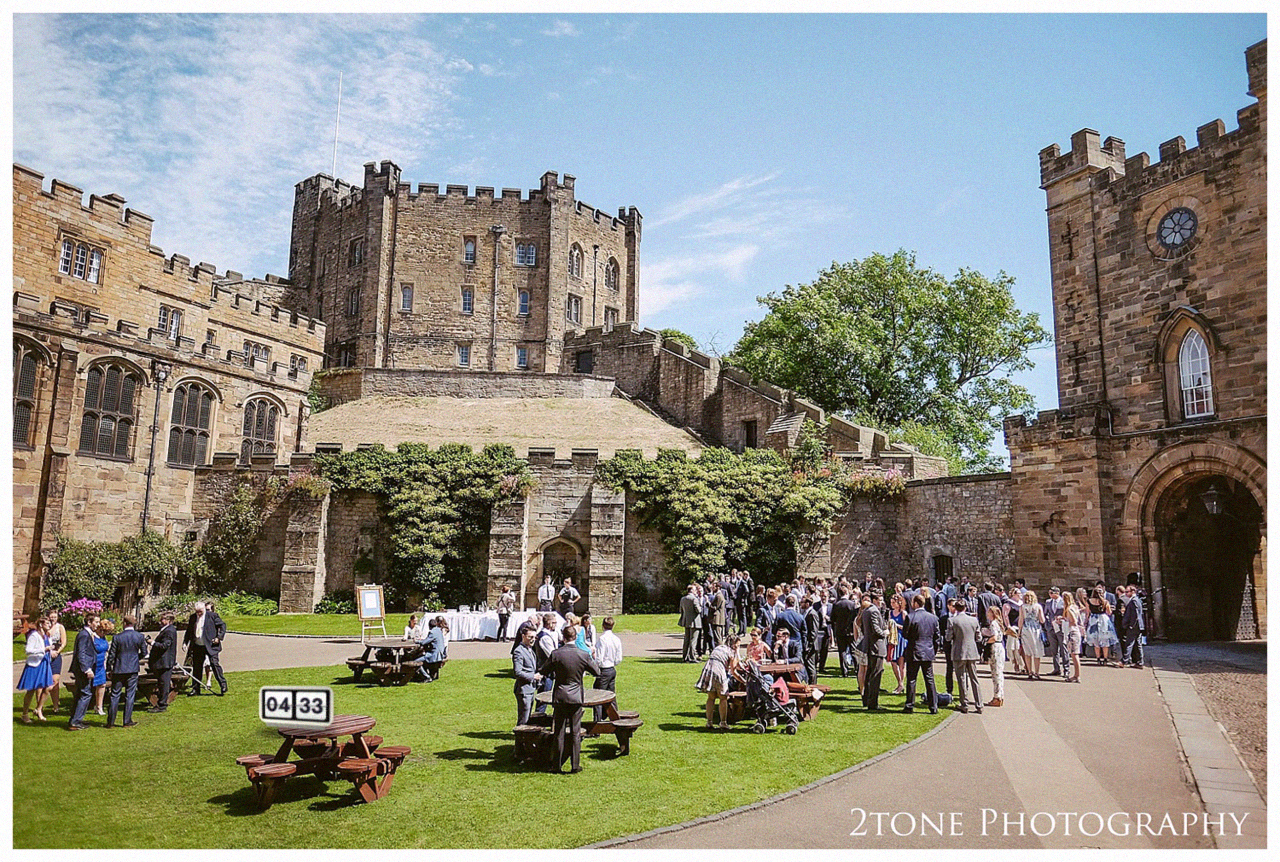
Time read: **4:33**
